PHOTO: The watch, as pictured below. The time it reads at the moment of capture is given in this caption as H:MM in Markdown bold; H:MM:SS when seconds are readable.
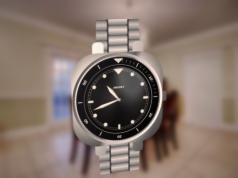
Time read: **10:42**
